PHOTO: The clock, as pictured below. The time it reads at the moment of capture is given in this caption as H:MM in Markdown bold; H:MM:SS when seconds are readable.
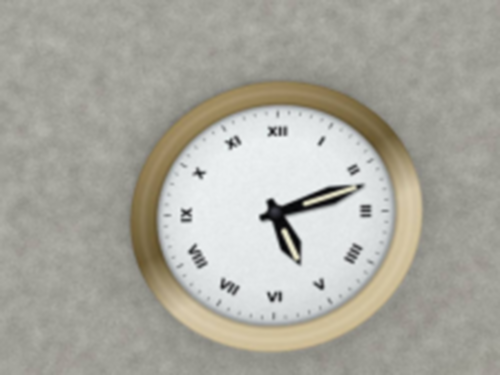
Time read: **5:12**
